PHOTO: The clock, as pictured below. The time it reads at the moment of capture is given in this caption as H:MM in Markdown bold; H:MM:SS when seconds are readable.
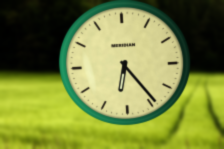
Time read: **6:24**
